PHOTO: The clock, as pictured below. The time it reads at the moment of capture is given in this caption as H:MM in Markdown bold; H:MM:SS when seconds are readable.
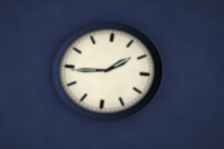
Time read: **1:44**
